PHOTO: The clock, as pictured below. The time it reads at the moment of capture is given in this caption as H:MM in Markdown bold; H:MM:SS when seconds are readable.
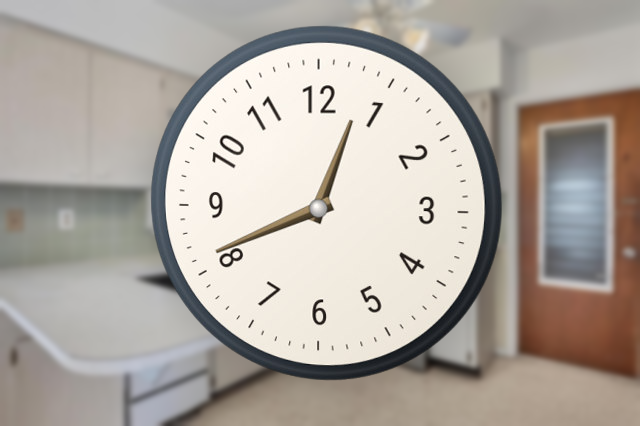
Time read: **12:41**
